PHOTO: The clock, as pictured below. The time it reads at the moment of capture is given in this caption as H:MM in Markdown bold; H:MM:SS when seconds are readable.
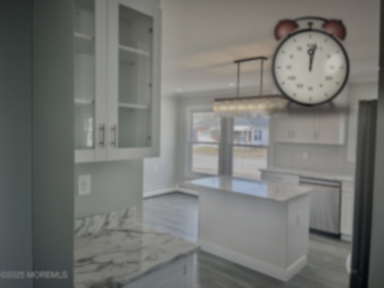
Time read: **12:02**
